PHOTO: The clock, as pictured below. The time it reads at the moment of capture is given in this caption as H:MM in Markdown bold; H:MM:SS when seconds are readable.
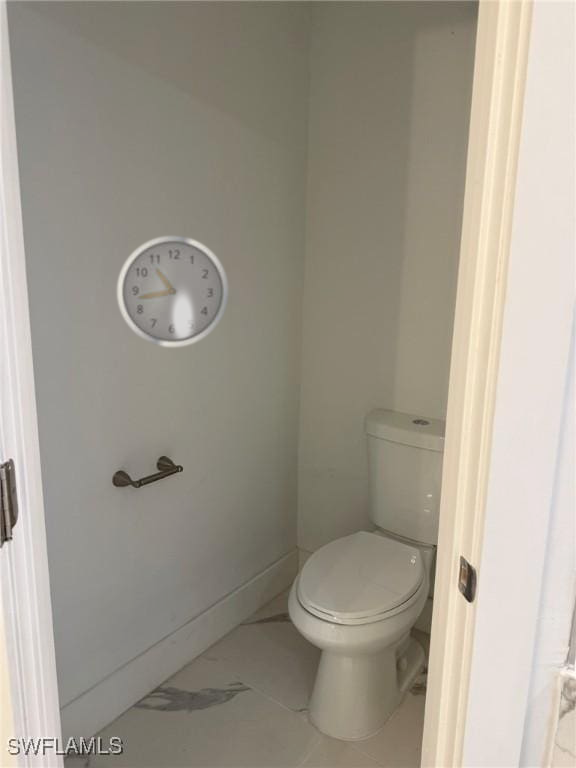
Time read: **10:43**
